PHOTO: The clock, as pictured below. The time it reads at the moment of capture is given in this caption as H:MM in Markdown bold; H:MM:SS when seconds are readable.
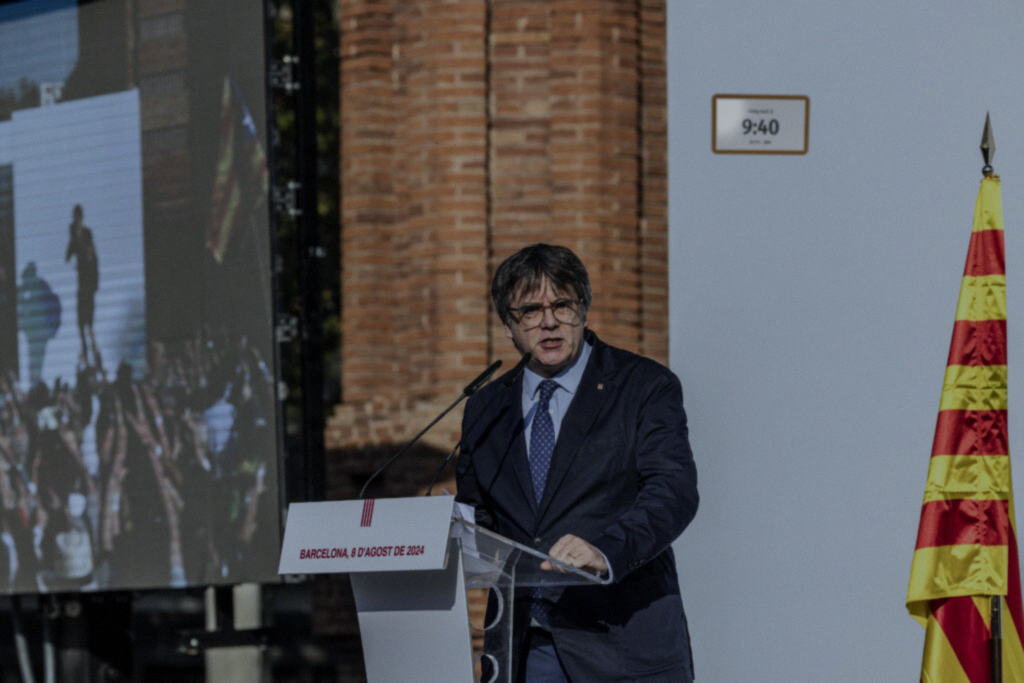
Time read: **9:40**
